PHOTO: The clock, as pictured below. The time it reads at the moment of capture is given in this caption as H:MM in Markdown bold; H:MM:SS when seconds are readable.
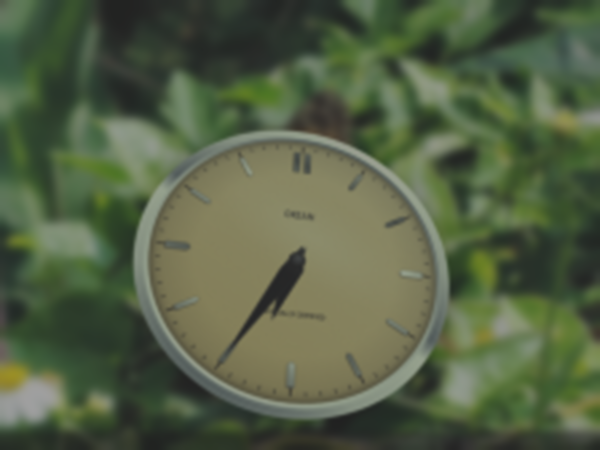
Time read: **6:35**
